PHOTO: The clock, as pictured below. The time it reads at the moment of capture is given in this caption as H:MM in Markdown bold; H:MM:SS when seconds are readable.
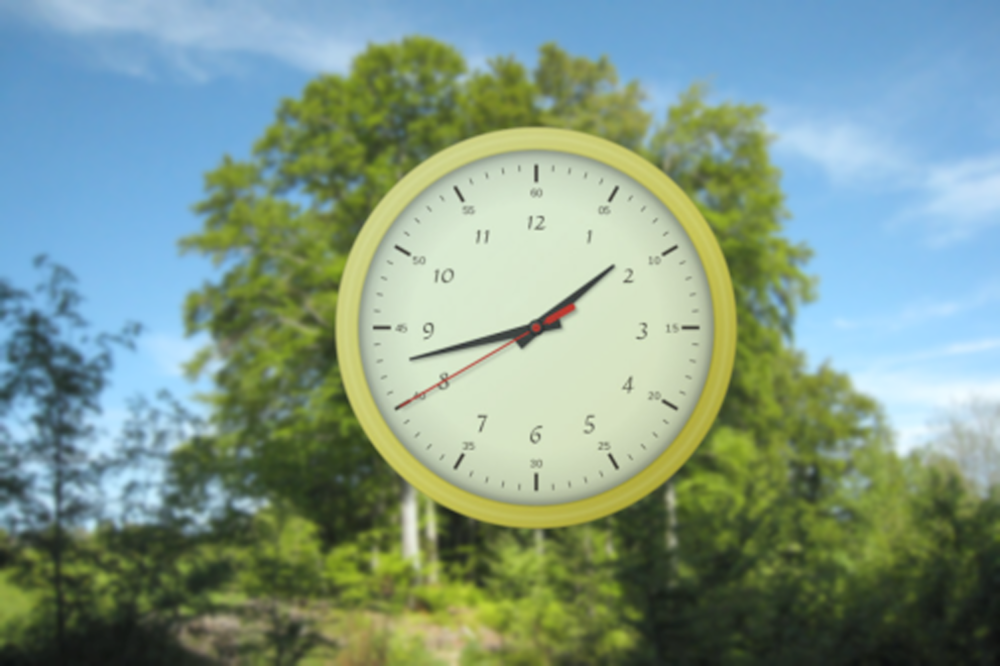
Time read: **1:42:40**
